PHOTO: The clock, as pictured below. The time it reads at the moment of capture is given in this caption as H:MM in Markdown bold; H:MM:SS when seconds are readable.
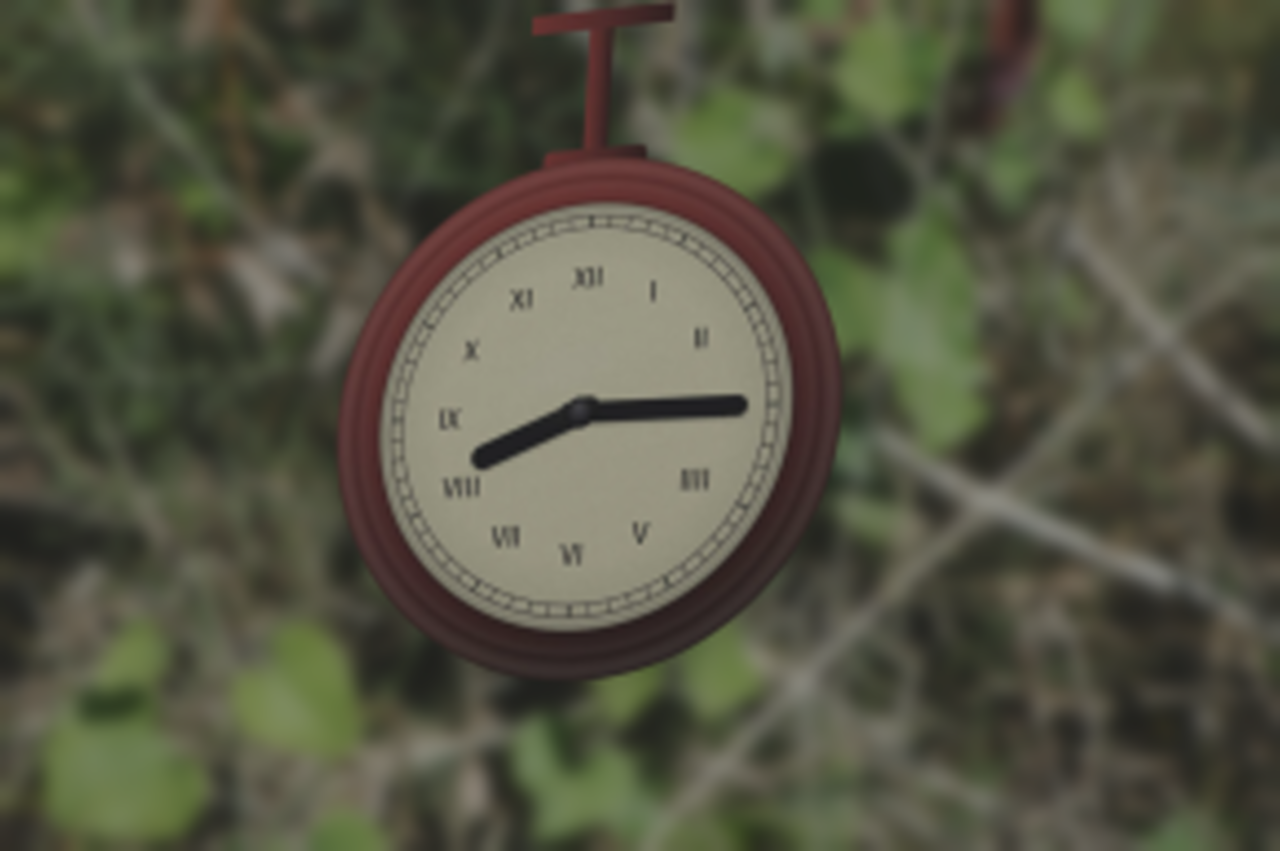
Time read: **8:15**
